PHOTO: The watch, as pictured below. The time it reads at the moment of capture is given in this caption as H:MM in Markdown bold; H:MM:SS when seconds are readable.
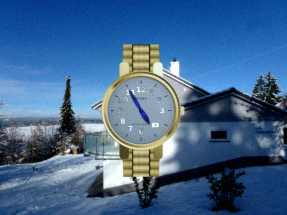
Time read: **4:55**
